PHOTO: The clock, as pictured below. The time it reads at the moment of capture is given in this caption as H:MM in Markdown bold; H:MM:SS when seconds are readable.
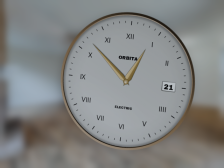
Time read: **12:52**
